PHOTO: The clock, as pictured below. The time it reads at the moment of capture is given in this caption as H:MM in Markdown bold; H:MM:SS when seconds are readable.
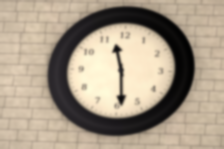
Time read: **11:29**
